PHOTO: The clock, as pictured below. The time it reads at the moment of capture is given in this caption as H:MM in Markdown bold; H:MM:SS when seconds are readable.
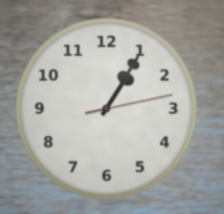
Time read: **1:05:13**
